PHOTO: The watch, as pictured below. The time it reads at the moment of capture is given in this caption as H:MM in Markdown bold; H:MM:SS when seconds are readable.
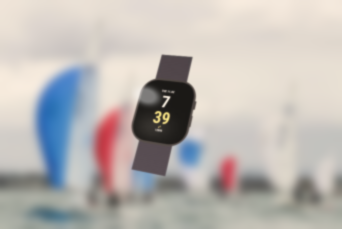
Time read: **7:39**
